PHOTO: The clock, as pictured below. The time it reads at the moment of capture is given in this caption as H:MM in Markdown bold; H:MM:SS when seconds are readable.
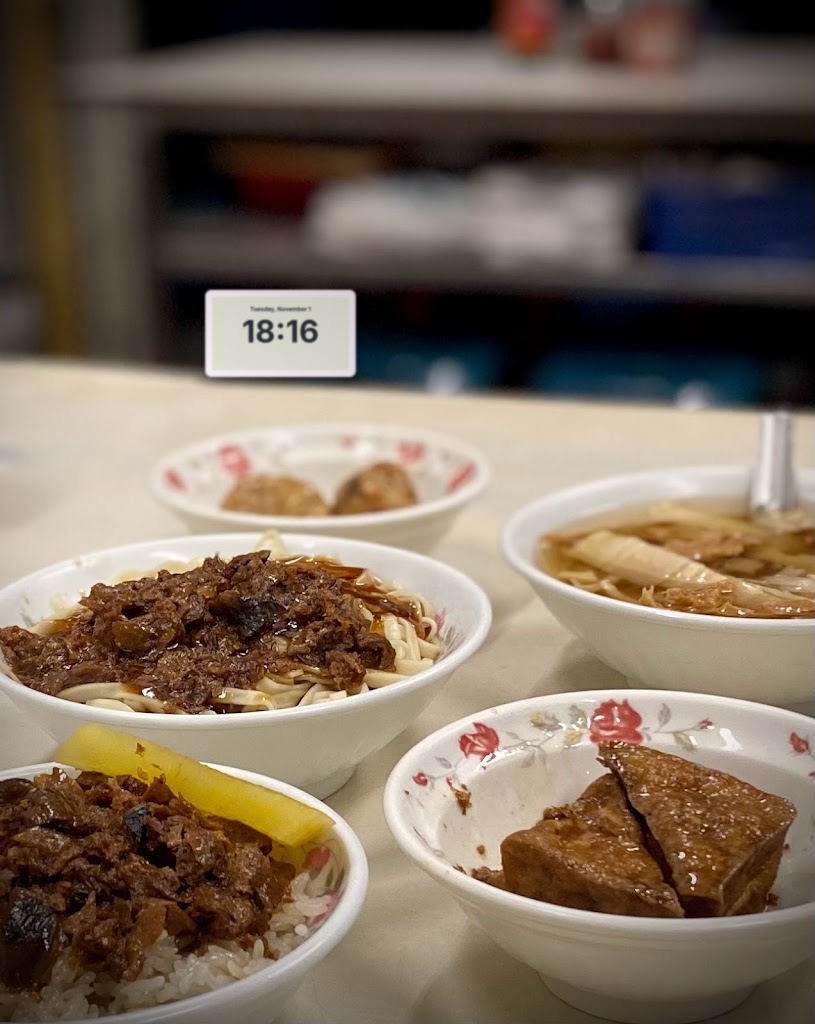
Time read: **18:16**
